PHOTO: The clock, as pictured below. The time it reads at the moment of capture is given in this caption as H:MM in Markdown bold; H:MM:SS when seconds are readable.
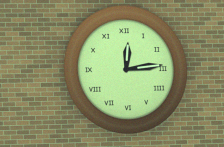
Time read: **12:14**
